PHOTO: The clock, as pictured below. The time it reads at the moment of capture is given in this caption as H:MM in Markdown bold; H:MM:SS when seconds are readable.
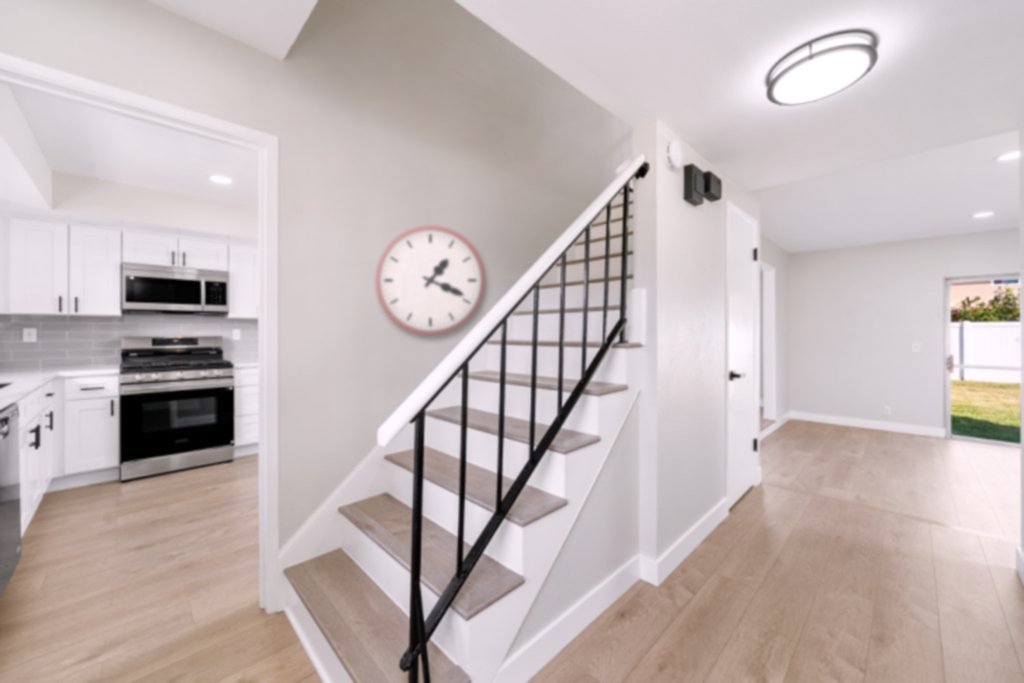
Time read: **1:19**
